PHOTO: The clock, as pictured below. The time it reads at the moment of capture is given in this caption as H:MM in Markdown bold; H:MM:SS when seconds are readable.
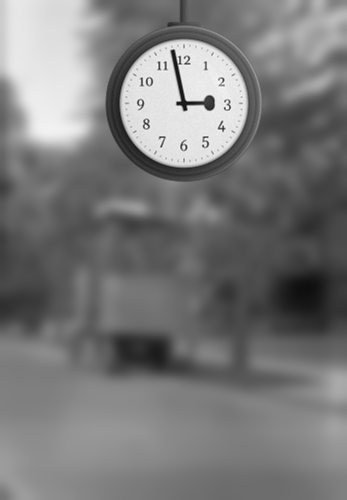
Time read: **2:58**
